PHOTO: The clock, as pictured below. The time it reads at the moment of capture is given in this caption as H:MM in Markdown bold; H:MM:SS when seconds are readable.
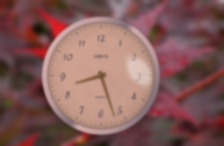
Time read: **8:27**
